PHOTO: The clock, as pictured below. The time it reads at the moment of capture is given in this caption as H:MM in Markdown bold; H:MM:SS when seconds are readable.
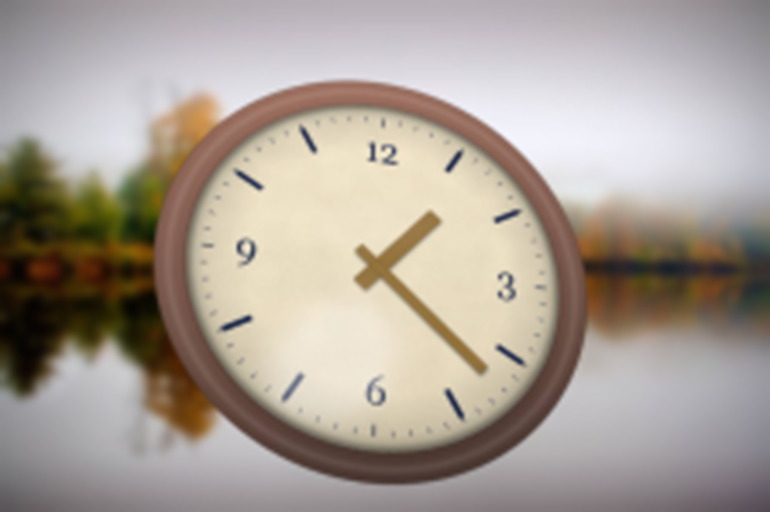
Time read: **1:22**
